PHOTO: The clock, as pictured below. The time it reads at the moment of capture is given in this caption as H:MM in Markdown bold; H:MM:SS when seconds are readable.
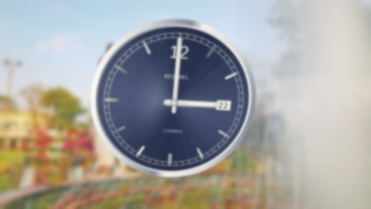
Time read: **3:00**
